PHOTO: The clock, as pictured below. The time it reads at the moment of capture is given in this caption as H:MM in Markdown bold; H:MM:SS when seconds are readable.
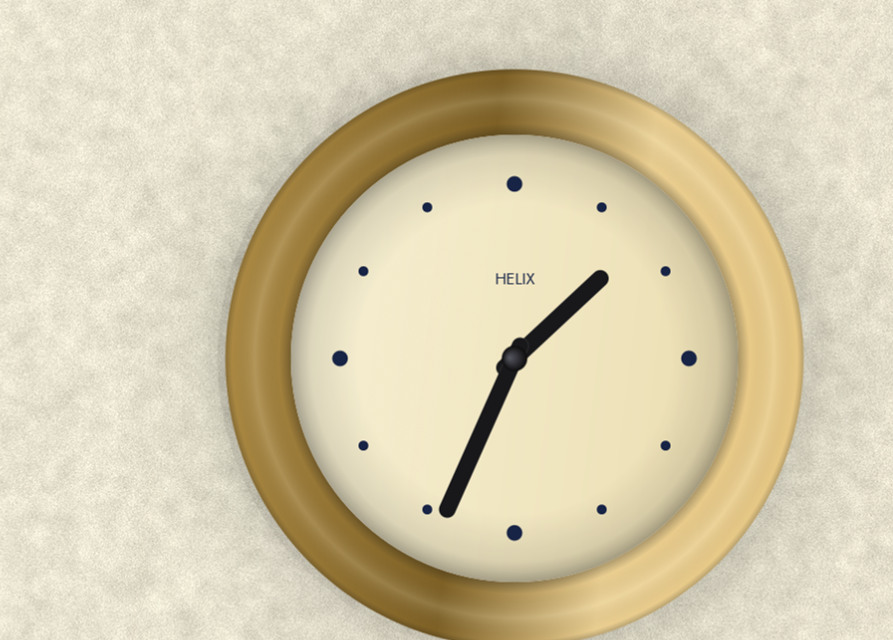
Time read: **1:34**
